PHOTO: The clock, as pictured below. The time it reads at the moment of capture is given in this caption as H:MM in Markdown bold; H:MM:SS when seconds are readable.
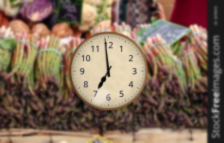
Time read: **6:59**
